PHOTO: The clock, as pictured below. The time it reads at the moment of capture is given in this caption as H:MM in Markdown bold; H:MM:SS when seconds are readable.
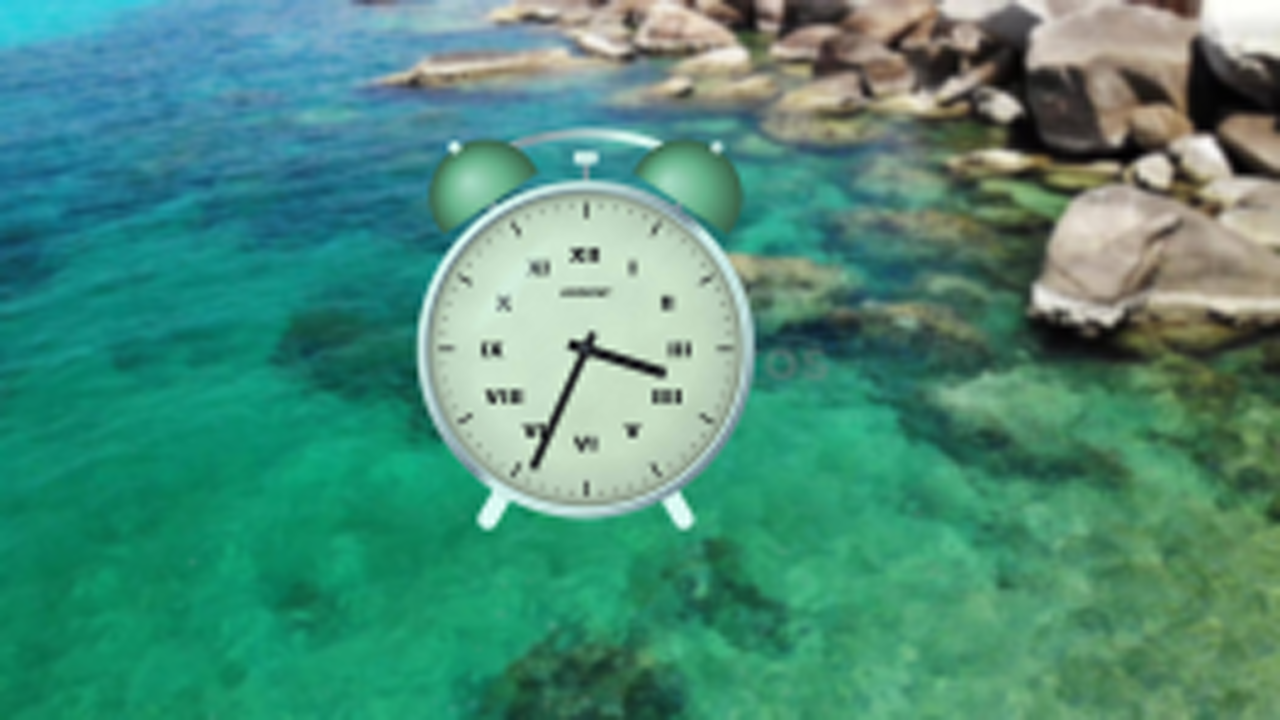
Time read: **3:34**
